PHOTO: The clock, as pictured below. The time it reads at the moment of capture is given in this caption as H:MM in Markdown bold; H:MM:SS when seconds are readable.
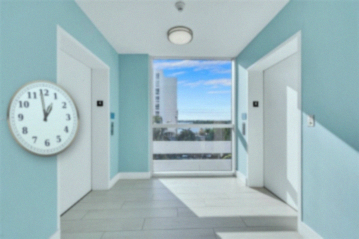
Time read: **12:59**
